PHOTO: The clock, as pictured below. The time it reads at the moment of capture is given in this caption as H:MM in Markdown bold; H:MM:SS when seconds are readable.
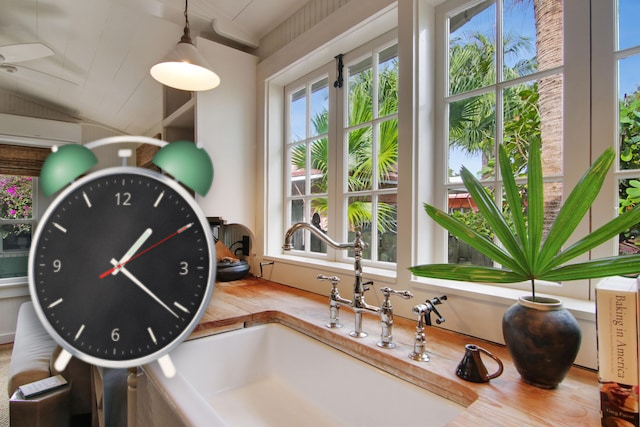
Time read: **1:21:10**
